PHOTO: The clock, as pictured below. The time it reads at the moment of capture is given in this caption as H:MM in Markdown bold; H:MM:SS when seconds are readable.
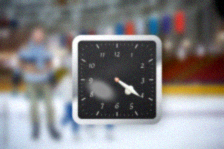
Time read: **4:21**
